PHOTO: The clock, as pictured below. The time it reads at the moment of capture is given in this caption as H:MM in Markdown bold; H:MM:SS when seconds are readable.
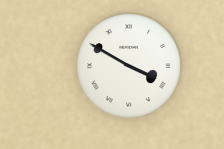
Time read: **3:50**
